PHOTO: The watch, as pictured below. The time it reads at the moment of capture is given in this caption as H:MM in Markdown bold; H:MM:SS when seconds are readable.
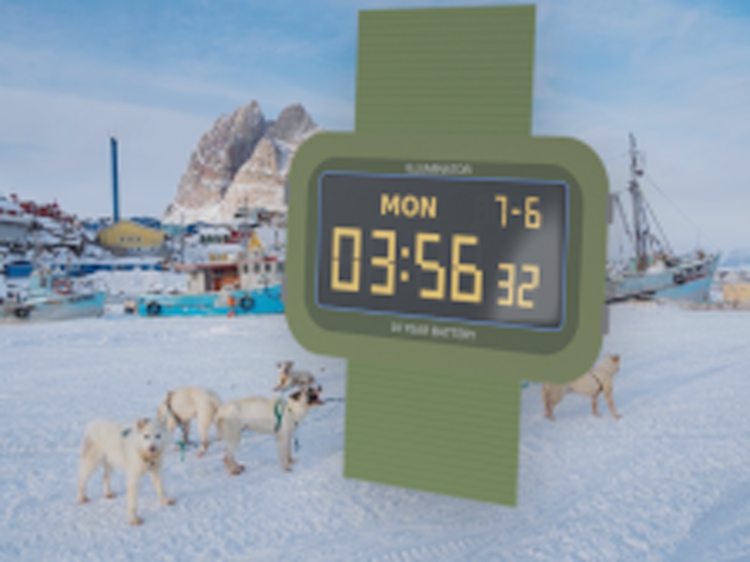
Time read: **3:56:32**
